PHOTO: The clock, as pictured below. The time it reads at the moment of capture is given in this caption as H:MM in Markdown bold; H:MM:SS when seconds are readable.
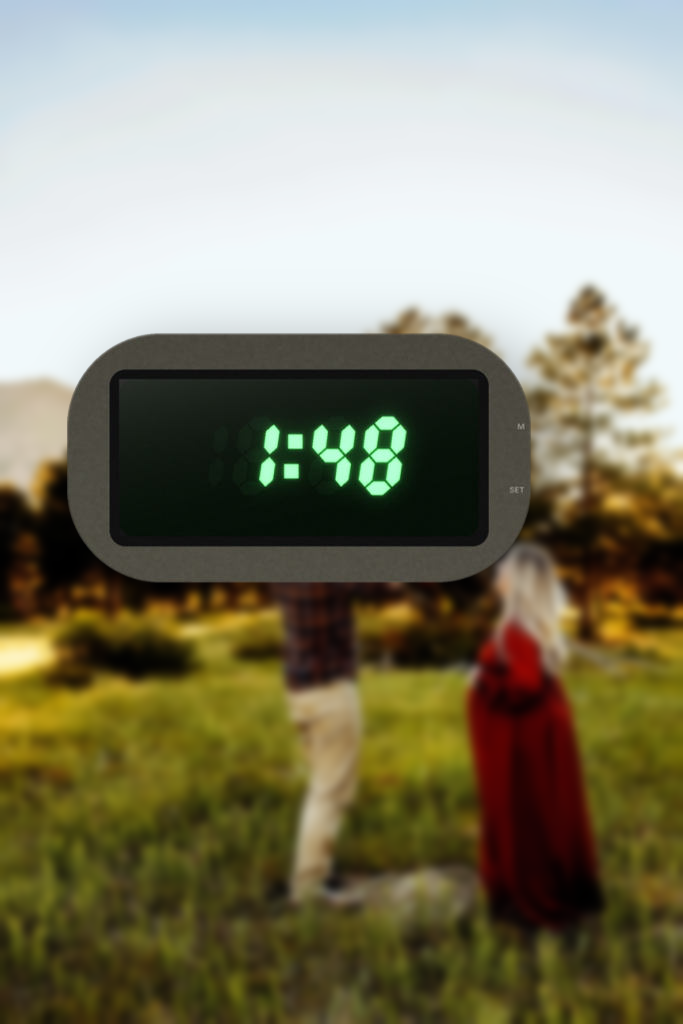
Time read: **1:48**
